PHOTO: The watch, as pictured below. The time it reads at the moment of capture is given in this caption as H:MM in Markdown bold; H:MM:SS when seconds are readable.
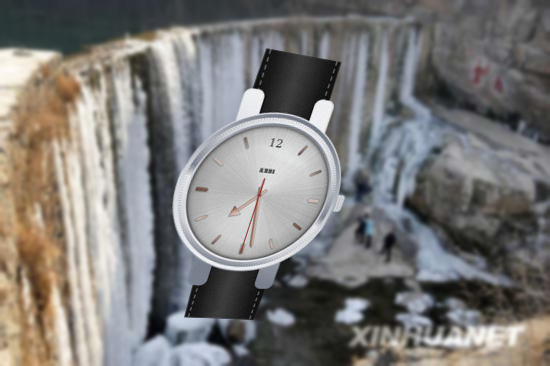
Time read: **7:28:30**
